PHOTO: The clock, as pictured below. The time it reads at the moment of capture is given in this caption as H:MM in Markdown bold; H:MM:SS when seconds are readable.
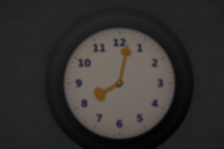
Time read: **8:02**
